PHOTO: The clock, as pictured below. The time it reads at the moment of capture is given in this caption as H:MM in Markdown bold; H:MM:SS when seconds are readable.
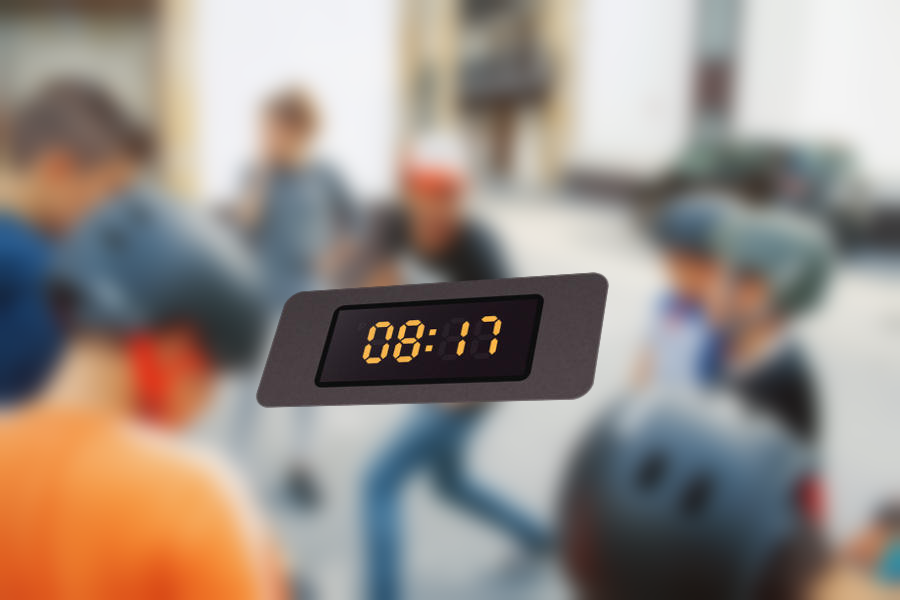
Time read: **8:17**
